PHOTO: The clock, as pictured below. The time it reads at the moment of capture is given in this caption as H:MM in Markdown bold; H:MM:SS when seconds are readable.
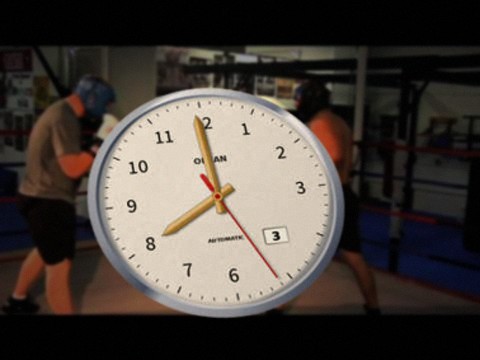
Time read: **7:59:26**
